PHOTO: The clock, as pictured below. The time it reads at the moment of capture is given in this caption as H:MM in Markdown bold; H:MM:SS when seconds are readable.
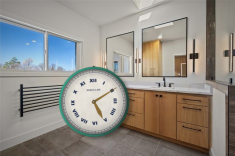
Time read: **5:10**
